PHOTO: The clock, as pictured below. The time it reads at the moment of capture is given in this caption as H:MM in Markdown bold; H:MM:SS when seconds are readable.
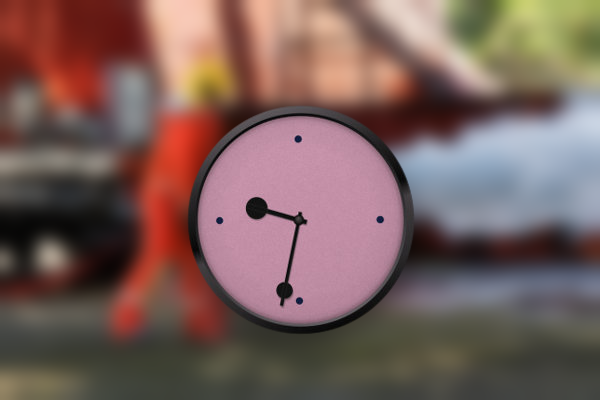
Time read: **9:32**
